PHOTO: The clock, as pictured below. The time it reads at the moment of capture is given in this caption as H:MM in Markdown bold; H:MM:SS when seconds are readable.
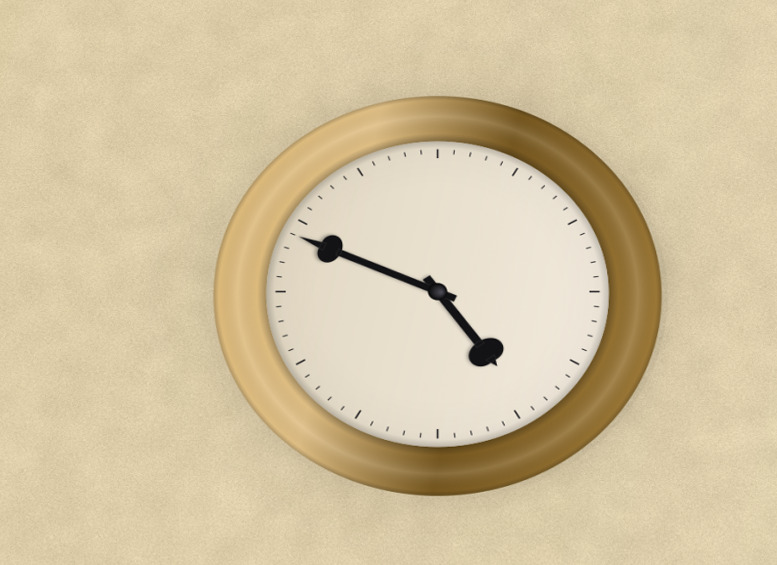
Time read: **4:49**
